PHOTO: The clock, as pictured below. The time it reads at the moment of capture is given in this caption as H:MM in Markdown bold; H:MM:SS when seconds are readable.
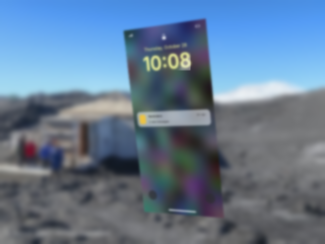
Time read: **10:08**
